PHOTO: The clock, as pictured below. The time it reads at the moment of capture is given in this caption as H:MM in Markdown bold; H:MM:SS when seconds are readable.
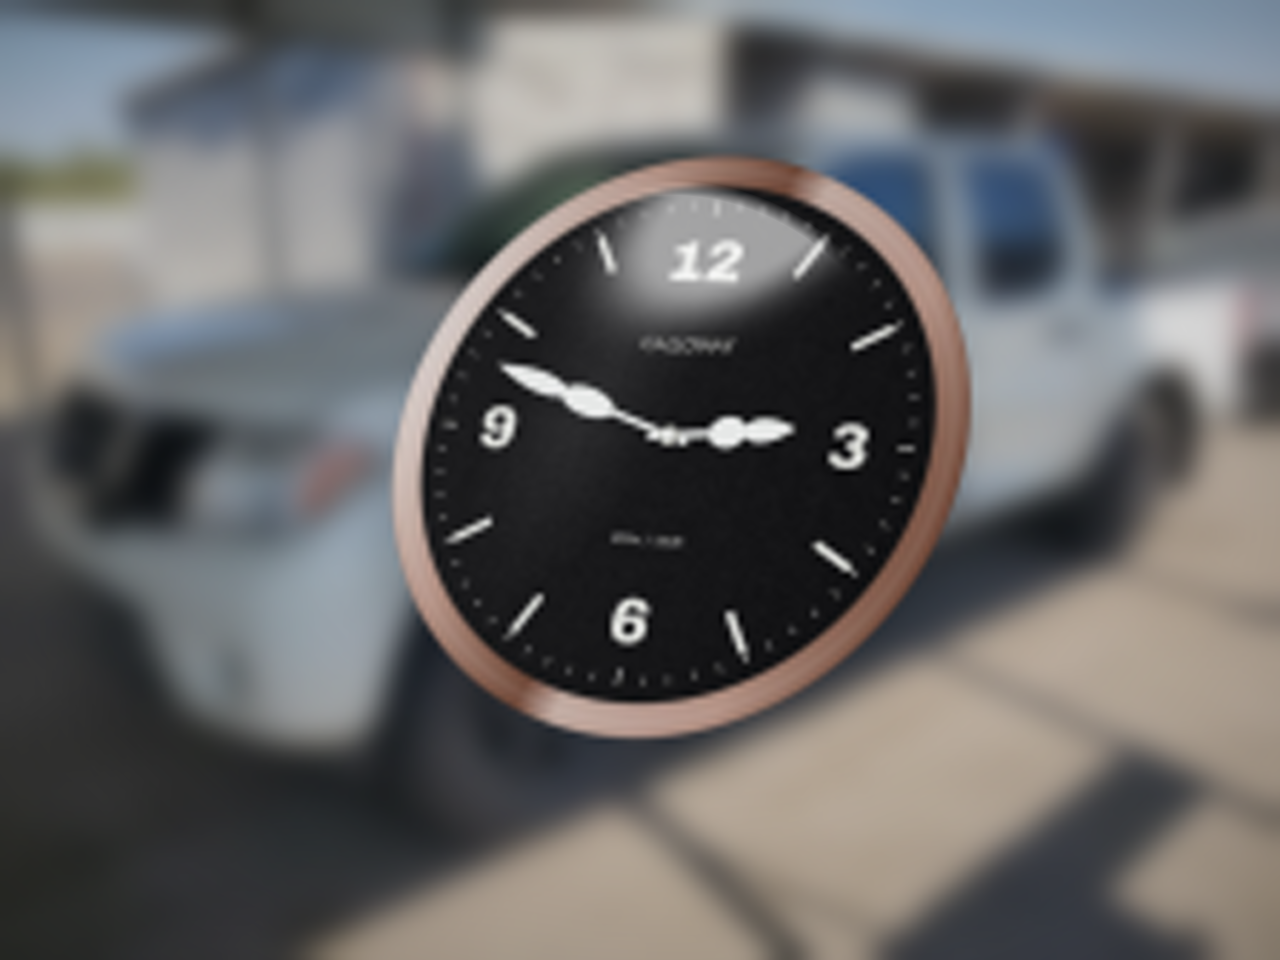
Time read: **2:48**
